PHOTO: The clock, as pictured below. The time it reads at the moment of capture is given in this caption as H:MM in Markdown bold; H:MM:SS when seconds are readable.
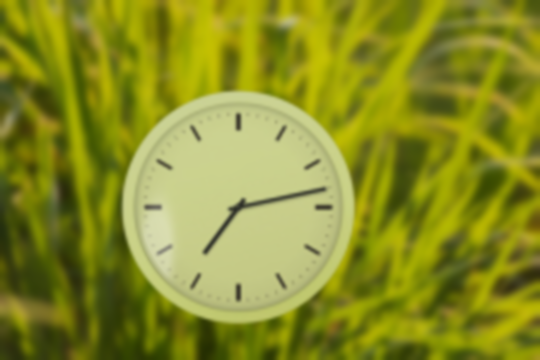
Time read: **7:13**
